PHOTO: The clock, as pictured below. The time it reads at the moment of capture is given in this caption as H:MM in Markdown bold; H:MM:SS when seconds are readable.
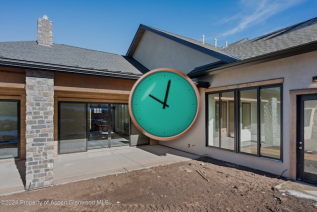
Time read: **10:02**
